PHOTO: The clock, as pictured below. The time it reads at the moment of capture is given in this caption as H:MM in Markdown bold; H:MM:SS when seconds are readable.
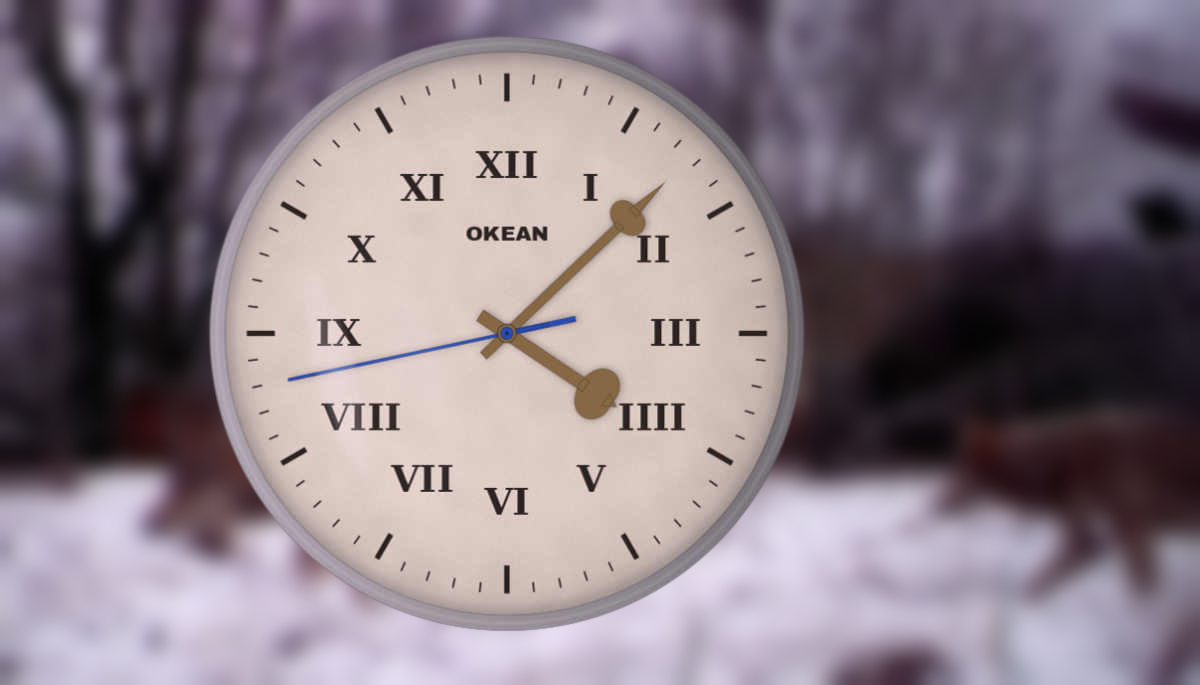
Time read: **4:07:43**
